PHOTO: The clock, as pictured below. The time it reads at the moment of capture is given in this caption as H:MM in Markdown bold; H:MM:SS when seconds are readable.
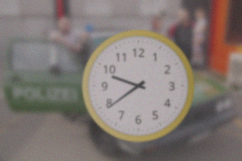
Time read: **9:39**
